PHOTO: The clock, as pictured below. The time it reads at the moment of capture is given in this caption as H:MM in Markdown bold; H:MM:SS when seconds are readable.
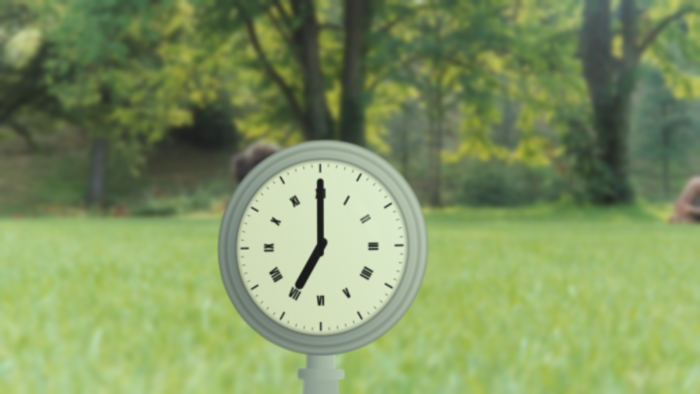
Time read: **7:00**
